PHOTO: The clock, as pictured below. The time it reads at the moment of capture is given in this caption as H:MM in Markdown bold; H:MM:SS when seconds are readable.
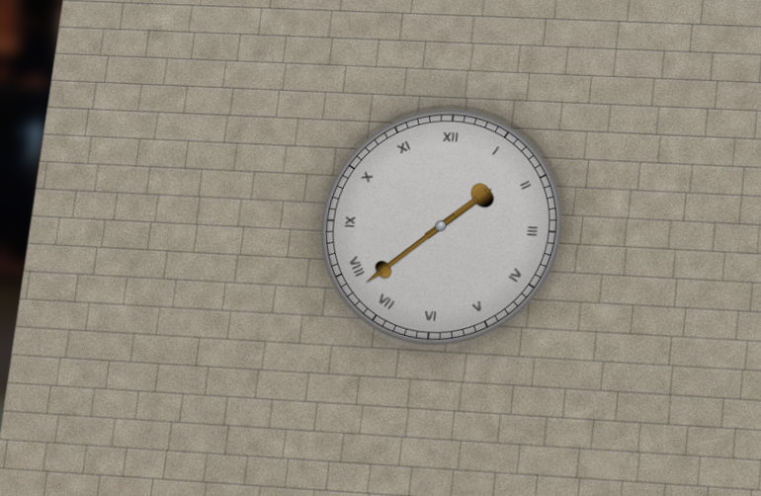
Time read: **1:38**
